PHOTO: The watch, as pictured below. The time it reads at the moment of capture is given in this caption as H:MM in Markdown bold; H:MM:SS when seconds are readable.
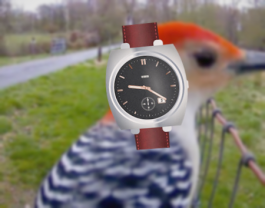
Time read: **9:21**
